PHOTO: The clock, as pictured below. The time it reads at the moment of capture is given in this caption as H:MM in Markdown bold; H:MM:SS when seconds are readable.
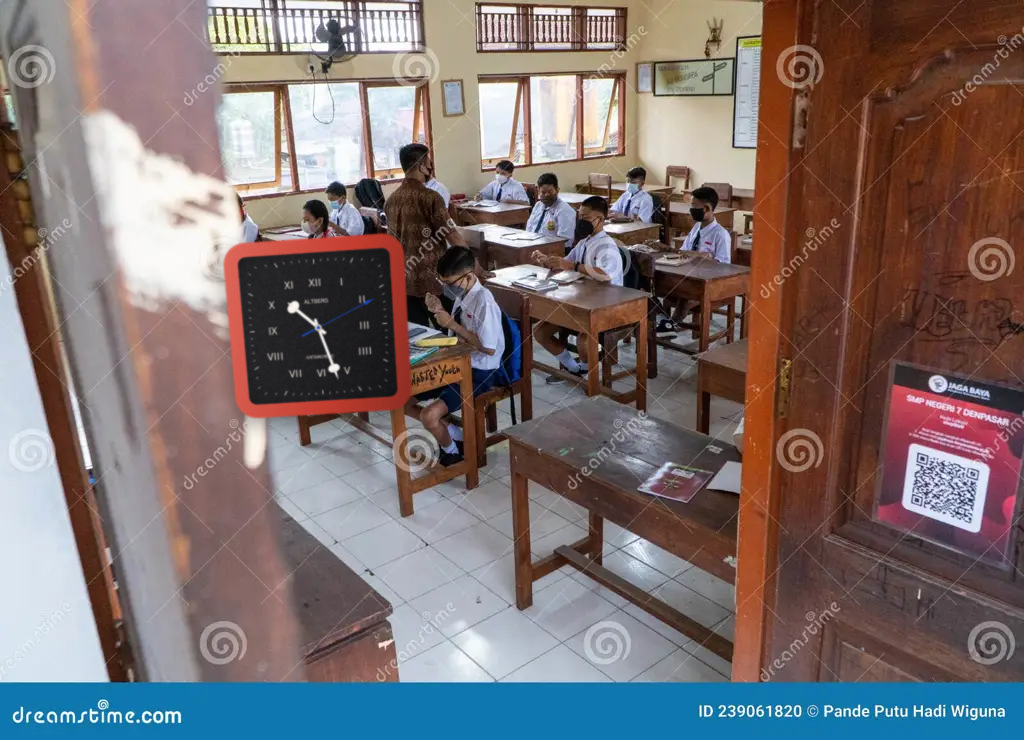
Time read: **10:27:11**
